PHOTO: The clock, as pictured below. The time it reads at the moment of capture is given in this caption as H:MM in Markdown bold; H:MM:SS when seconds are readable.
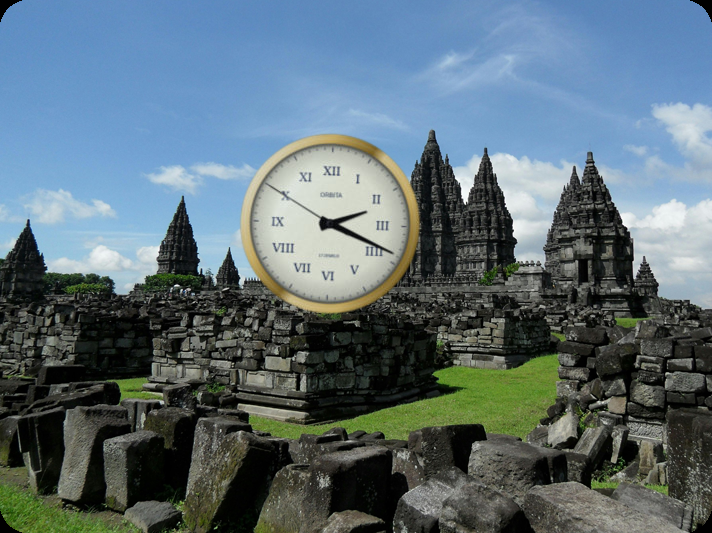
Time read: **2:18:50**
